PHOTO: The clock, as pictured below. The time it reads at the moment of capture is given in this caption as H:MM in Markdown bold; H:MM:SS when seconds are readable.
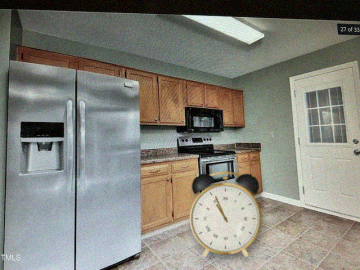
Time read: **10:56**
